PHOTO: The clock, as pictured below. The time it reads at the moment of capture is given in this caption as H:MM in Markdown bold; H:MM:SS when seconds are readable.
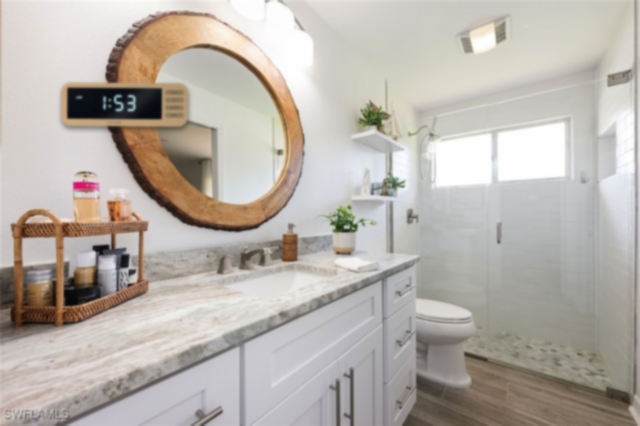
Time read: **1:53**
